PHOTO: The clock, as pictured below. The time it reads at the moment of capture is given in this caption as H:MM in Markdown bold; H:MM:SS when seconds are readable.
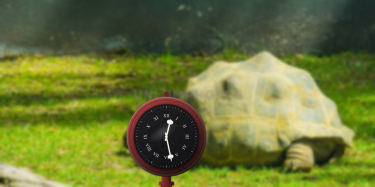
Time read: **12:28**
